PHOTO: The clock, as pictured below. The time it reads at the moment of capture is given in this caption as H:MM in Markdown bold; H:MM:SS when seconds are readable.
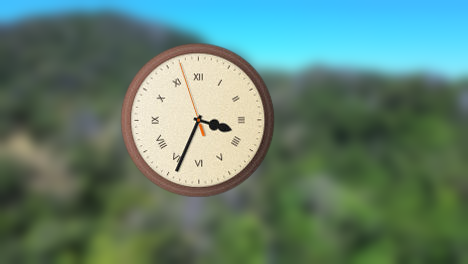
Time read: **3:33:57**
